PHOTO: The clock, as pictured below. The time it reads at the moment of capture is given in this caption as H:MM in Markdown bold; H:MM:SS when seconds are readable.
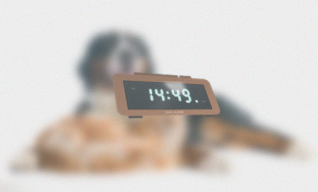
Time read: **14:49**
